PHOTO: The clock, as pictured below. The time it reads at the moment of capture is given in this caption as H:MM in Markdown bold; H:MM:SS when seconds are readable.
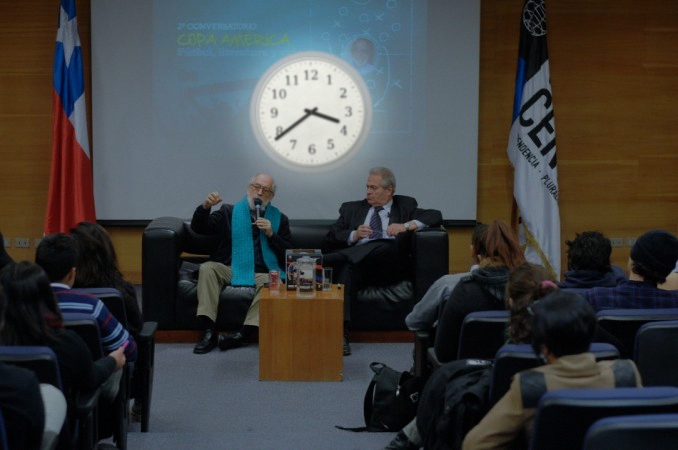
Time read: **3:39**
